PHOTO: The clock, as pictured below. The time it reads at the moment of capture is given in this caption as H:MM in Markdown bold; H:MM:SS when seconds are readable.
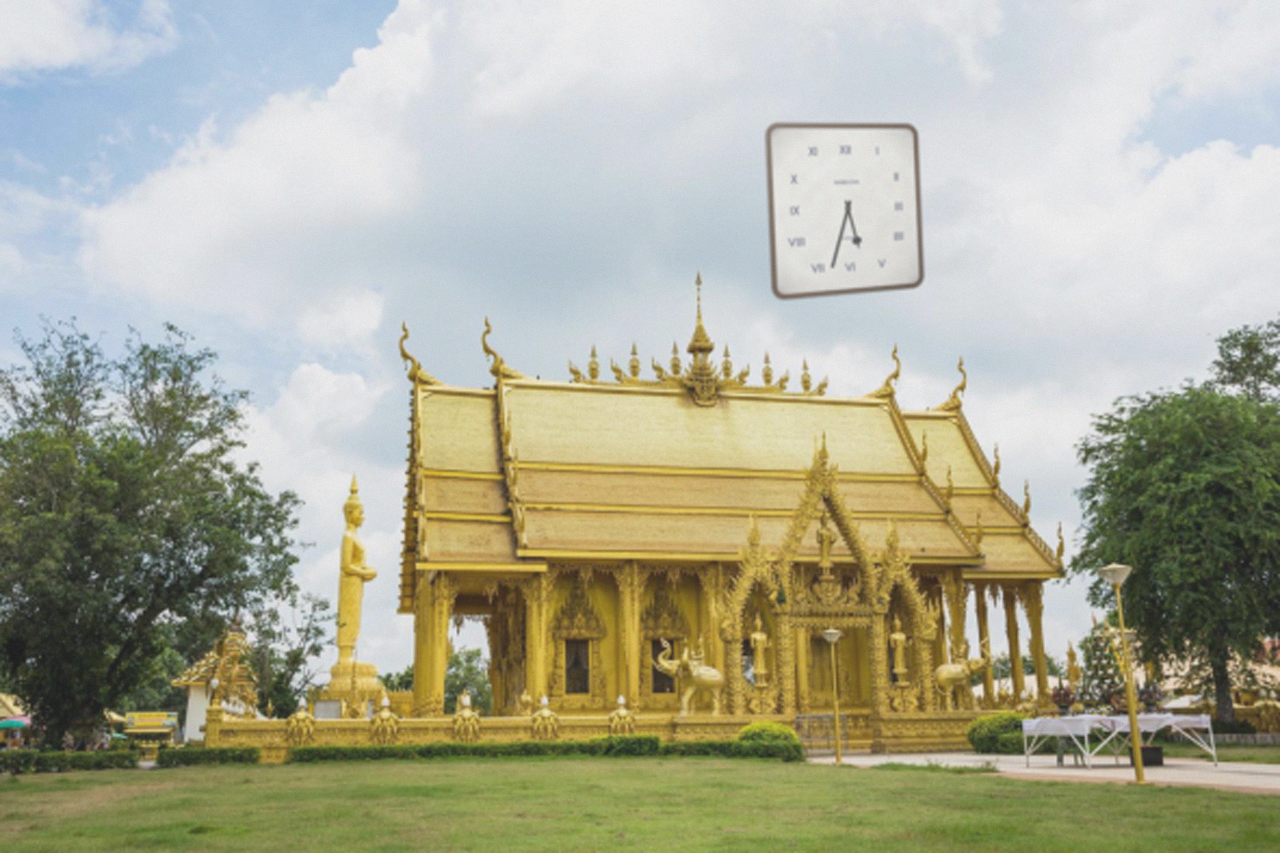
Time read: **5:33**
